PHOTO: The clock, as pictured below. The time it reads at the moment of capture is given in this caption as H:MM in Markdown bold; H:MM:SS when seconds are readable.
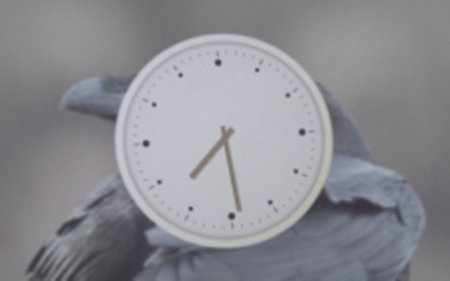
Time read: **7:29**
